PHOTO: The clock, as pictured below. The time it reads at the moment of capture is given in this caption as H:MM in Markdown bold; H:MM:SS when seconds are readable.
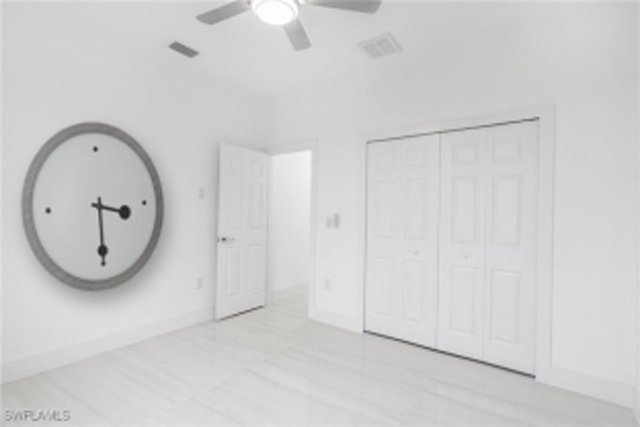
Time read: **3:30**
